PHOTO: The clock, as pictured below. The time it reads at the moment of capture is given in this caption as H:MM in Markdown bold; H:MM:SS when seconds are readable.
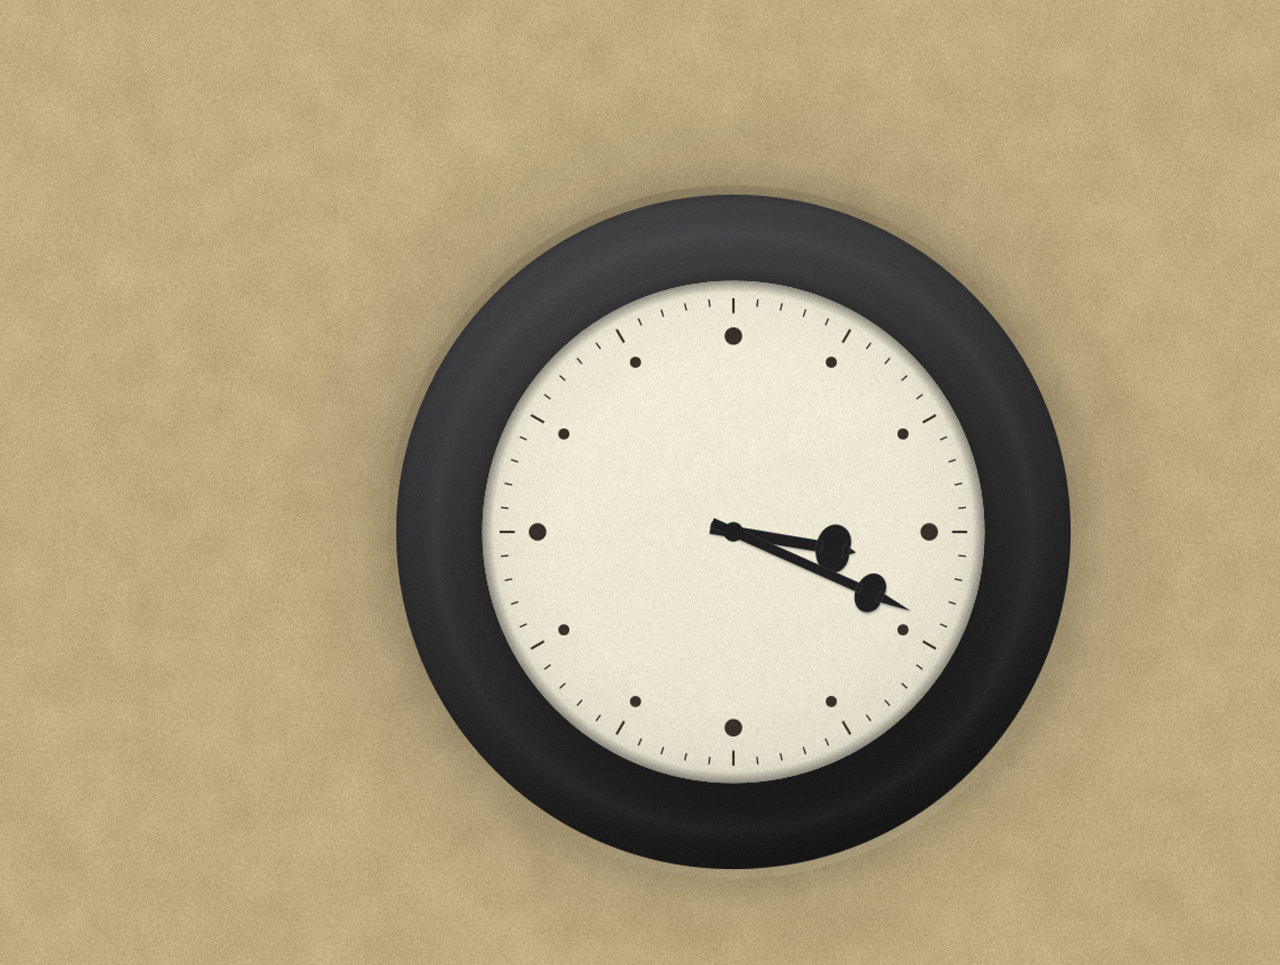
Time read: **3:19**
